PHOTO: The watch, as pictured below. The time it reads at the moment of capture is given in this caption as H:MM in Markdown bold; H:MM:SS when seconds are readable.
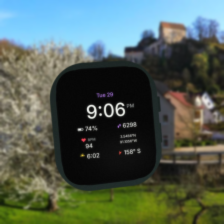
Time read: **9:06**
